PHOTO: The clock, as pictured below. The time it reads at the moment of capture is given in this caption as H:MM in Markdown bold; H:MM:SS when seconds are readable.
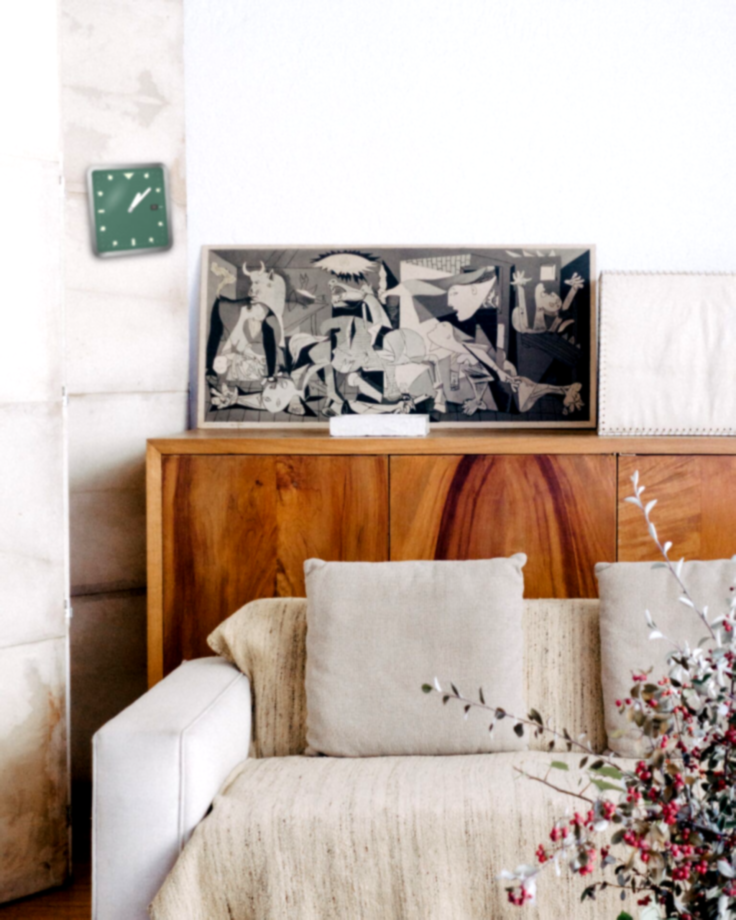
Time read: **1:08**
